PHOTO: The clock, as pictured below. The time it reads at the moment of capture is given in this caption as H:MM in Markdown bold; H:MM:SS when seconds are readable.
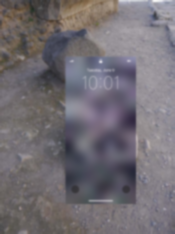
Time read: **10:01**
